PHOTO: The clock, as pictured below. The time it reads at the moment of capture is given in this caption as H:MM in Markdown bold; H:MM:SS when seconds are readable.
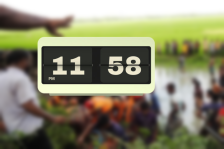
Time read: **11:58**
